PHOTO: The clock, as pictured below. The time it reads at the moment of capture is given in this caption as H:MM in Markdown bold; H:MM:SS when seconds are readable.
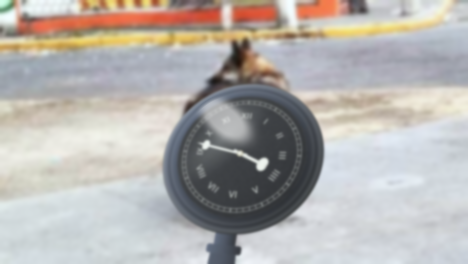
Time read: **3:47**
